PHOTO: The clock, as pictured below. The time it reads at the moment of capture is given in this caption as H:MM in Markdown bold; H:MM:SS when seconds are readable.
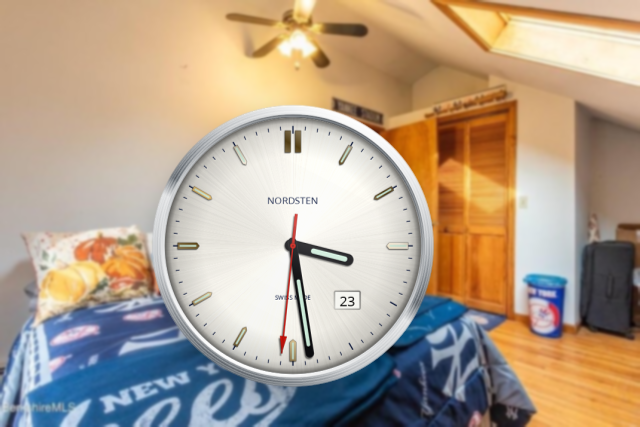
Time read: **3:28:31**
